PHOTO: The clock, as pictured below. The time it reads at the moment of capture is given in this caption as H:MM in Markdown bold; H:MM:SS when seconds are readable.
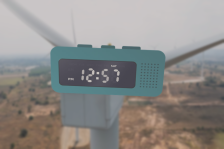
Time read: **12:57**
